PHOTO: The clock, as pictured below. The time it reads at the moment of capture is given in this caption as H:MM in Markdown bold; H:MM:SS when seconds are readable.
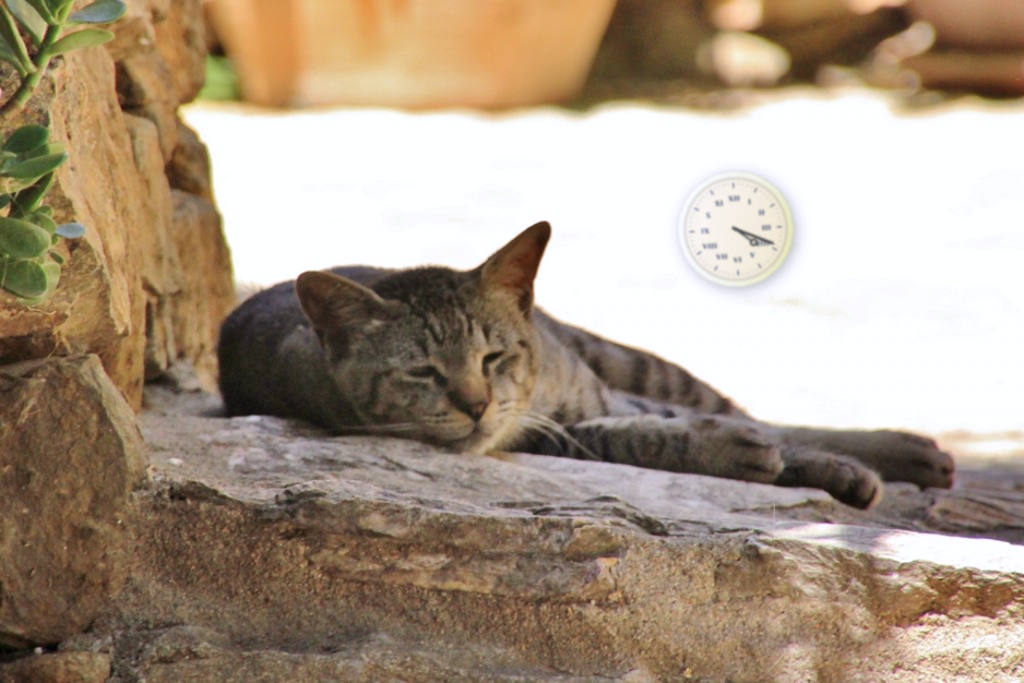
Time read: **4:19**
